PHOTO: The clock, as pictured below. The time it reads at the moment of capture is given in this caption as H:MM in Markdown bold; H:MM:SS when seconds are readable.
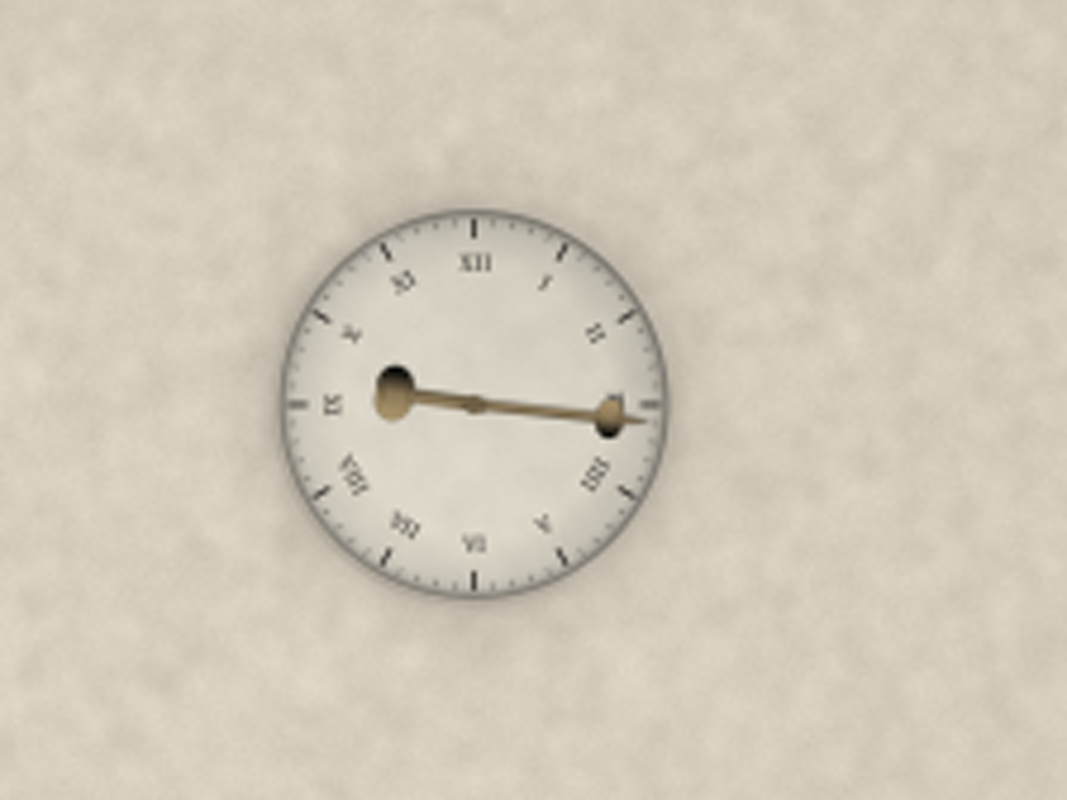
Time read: **9:16**
